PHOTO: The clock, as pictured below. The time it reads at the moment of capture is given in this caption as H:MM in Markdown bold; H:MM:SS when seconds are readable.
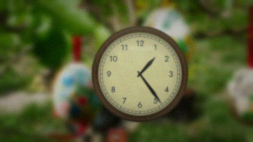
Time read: **1:24**
